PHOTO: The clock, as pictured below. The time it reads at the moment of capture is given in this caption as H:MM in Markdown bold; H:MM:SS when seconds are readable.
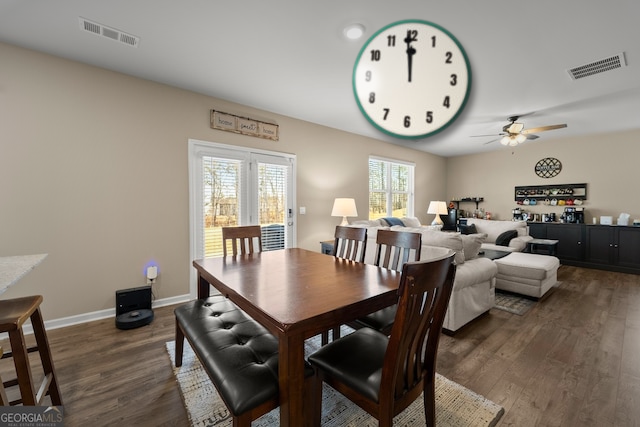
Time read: **11:59**
